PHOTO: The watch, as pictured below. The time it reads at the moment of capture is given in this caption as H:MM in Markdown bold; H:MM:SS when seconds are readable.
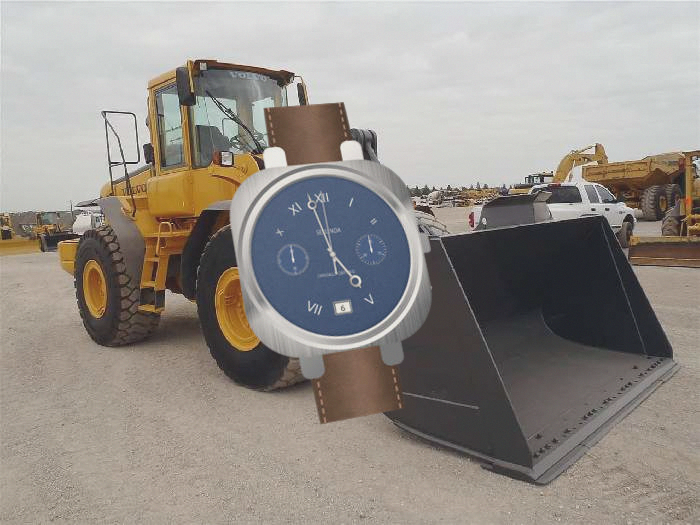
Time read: **4:58**
